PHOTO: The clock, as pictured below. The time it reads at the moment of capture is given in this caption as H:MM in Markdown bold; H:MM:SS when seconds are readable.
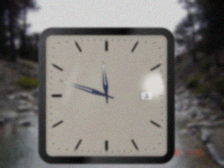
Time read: **11:48**
